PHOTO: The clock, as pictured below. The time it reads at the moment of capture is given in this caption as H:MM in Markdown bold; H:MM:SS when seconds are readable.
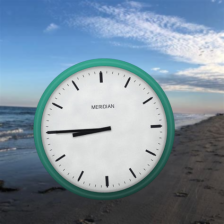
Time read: **8:45**
